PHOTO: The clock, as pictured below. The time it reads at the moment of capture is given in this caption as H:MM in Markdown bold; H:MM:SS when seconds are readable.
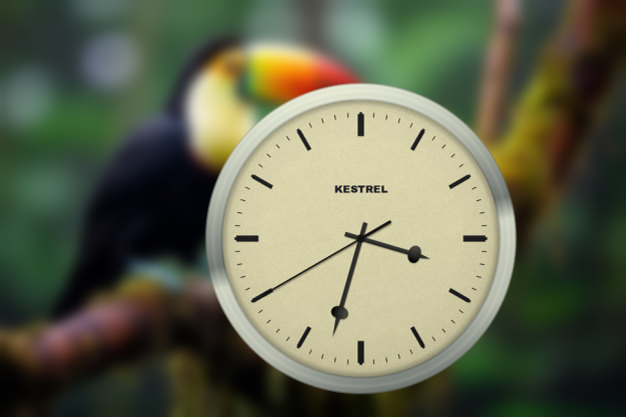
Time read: **3:32:40**
